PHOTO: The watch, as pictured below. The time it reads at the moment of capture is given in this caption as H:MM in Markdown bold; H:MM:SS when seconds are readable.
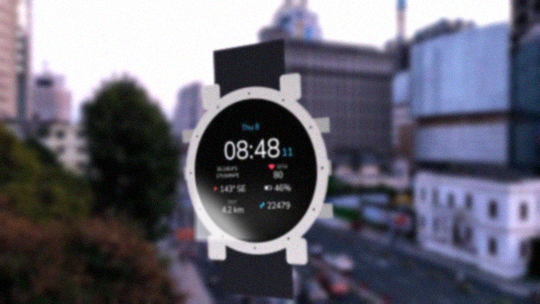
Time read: **8:48**
